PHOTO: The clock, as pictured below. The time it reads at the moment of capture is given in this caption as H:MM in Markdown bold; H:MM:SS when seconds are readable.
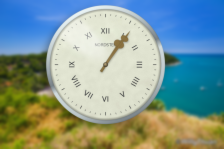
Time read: **1:06**
